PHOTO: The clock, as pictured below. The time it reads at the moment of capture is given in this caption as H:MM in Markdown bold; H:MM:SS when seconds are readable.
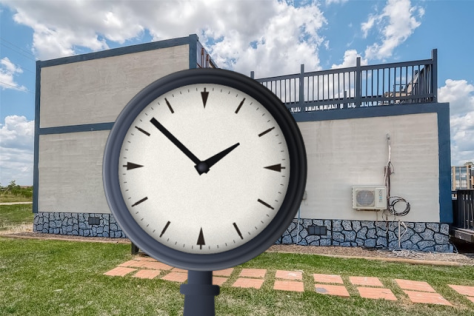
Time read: **1:52**
